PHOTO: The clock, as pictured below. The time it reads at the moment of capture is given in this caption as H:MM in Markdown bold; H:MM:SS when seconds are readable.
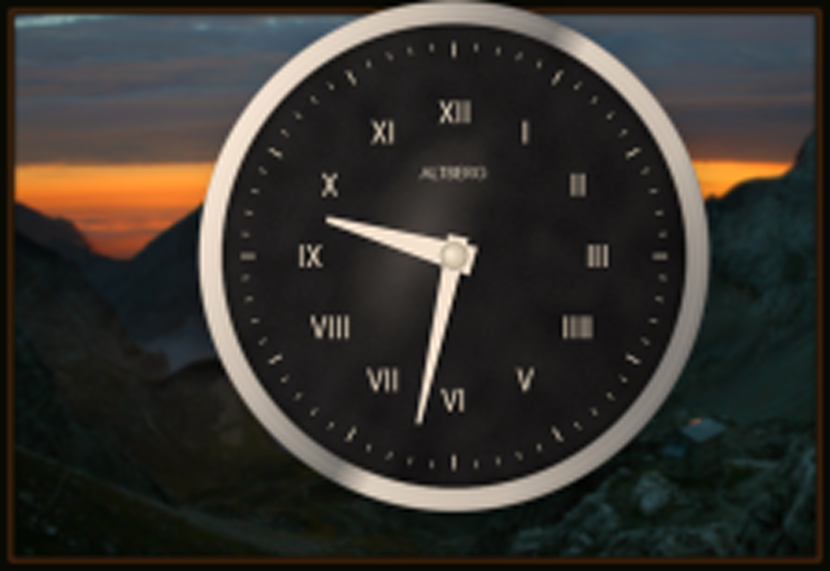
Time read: **9:32**
